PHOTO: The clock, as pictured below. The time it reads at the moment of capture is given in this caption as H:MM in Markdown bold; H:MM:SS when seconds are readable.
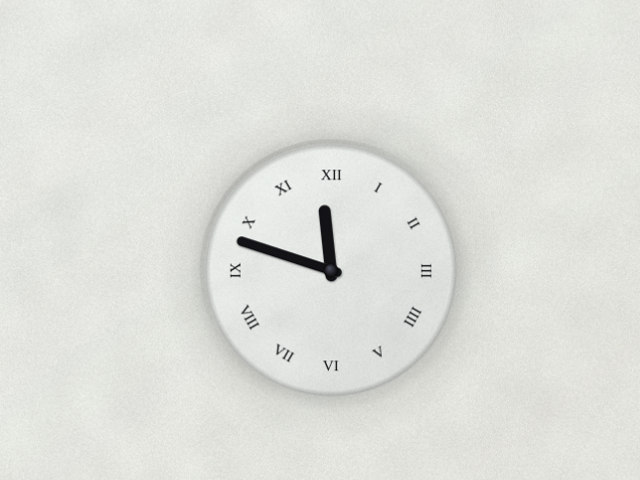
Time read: **11:48**
